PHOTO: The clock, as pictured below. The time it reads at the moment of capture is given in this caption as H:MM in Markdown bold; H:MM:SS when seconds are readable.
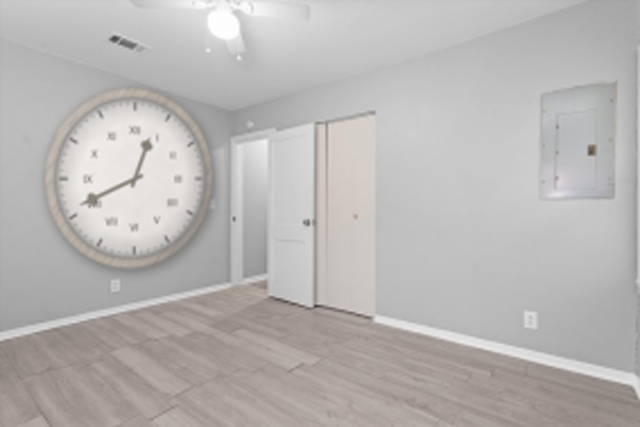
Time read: **12:41**
